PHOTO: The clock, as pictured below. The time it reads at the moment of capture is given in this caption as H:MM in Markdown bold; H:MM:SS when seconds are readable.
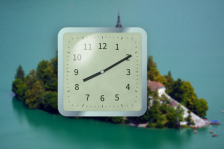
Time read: **8:10**
